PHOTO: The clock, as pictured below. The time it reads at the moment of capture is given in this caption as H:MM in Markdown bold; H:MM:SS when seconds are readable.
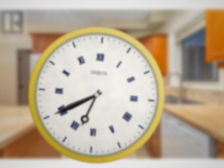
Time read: **6:40**
